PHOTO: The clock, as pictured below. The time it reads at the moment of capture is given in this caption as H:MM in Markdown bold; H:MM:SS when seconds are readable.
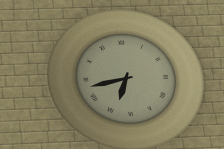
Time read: **6:43**
